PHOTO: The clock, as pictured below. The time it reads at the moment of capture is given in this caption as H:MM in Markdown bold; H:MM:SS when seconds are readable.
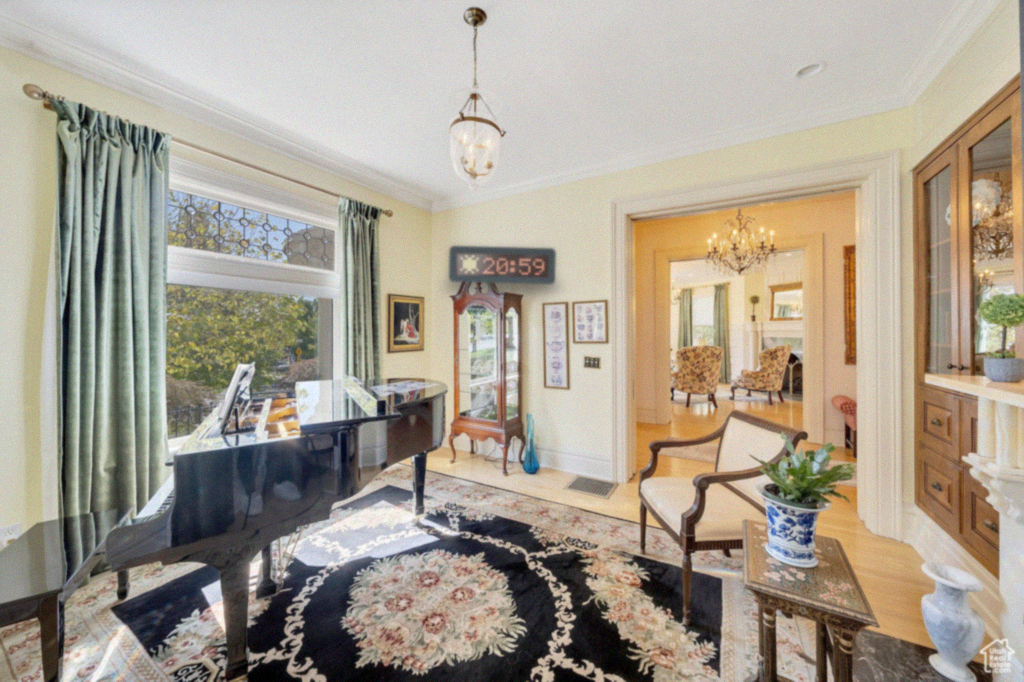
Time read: **20:59**
